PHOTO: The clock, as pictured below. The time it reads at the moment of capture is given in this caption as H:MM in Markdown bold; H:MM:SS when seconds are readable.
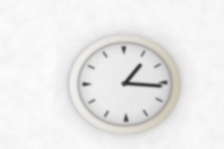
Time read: **1:16**
